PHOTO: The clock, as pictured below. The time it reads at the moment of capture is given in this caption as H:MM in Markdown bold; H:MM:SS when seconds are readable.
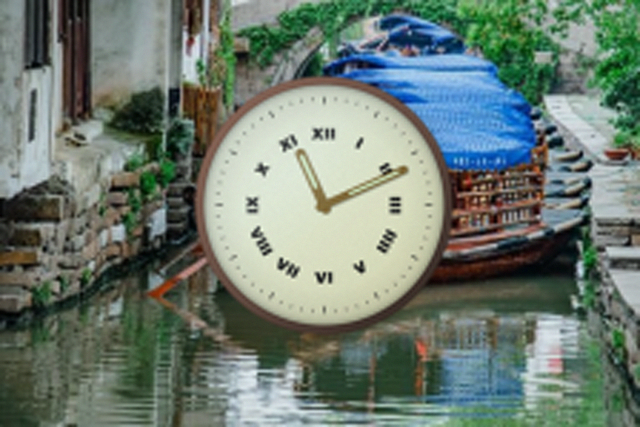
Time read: **11:11**
